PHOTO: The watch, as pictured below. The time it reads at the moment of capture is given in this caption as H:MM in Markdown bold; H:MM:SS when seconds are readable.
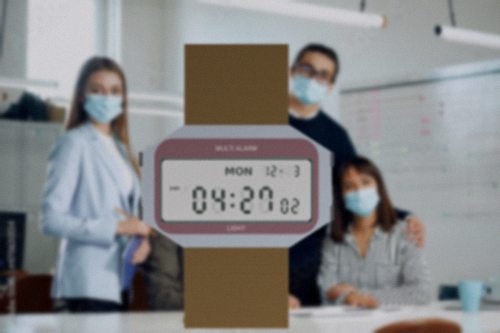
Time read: **4:27:02**
